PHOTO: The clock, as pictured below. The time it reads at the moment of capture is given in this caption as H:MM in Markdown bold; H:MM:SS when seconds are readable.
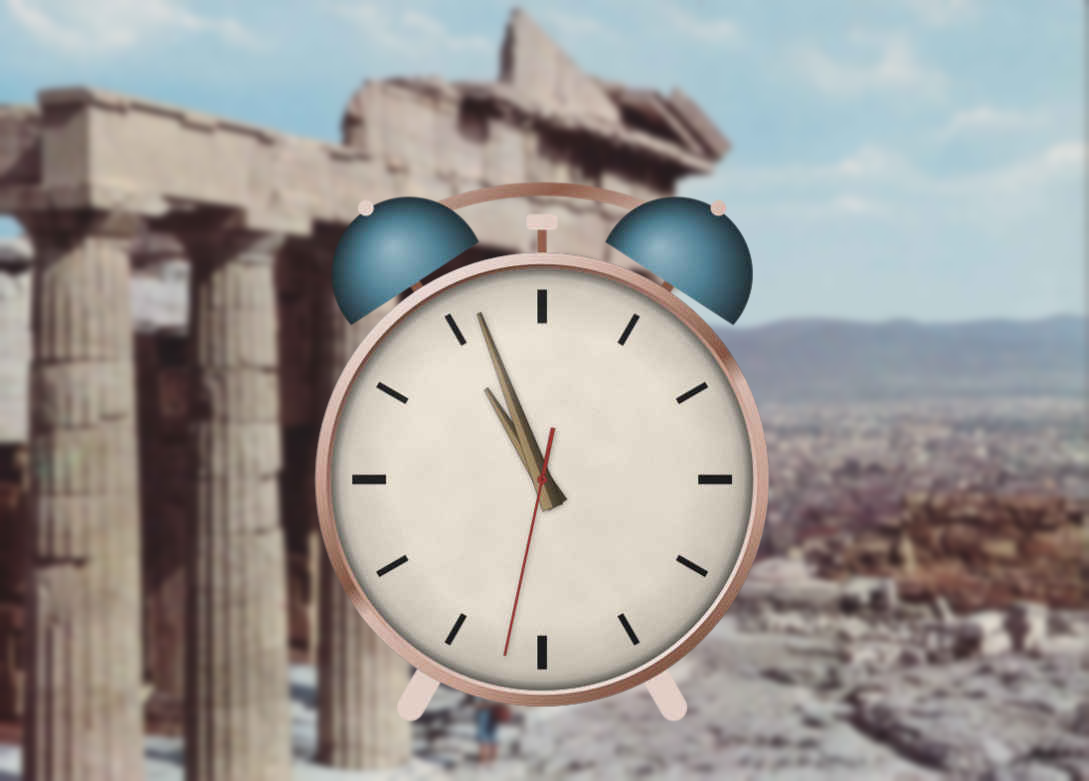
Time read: **10:56:32**
